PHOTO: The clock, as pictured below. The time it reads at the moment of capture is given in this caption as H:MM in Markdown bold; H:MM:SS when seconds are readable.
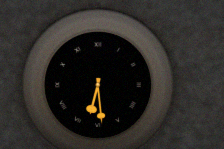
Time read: **6:29**
